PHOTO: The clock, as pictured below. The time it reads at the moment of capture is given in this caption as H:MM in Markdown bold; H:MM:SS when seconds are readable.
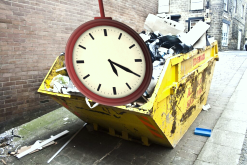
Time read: **5:20**
